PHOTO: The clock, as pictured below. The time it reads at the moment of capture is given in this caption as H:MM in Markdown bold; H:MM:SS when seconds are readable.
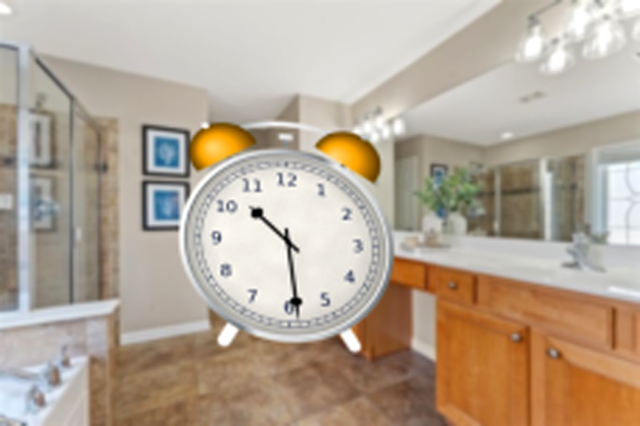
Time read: **10:29**
